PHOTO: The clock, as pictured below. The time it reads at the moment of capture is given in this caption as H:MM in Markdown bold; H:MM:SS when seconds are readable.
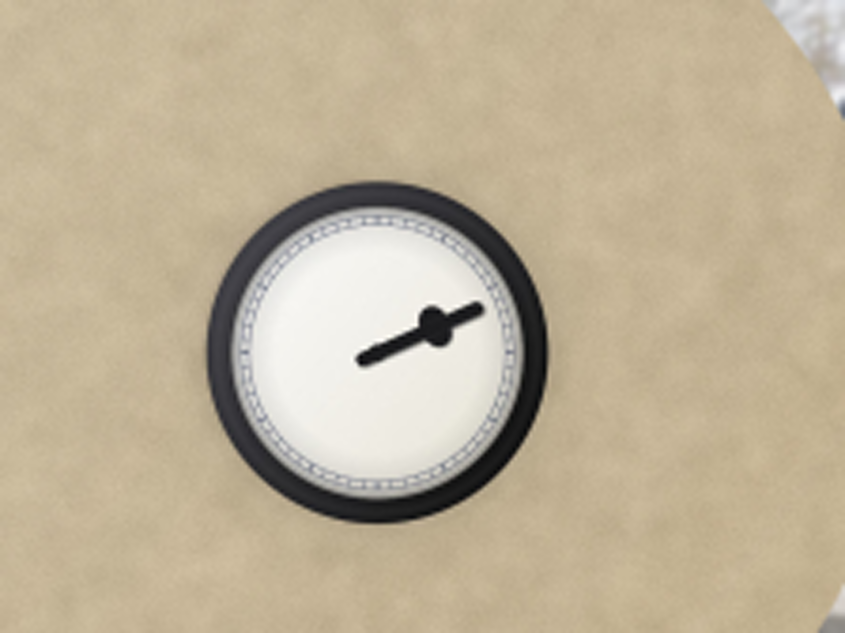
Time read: **2:11**
